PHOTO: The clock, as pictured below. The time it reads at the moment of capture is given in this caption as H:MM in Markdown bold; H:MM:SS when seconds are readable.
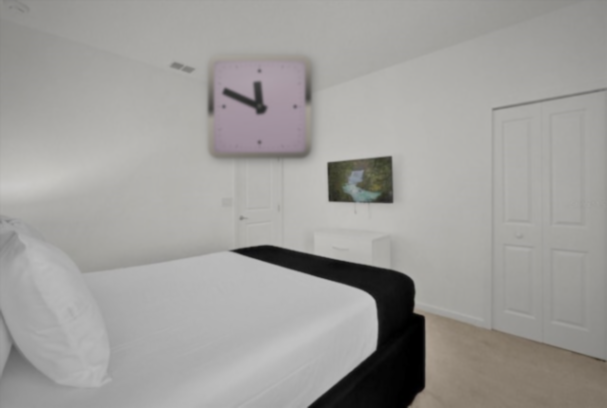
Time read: **11:49**
